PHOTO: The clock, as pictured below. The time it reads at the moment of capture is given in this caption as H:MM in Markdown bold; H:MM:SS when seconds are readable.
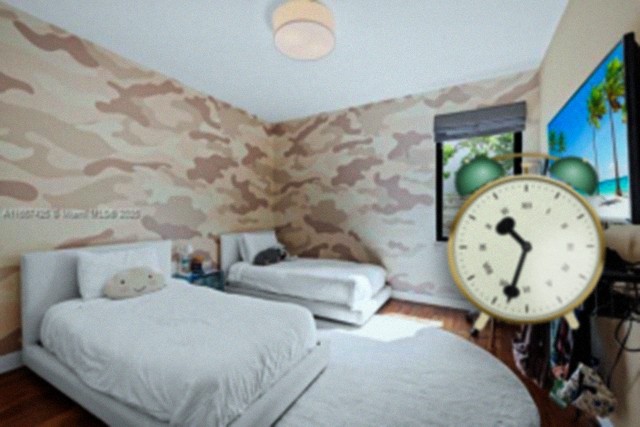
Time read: **10:33**
